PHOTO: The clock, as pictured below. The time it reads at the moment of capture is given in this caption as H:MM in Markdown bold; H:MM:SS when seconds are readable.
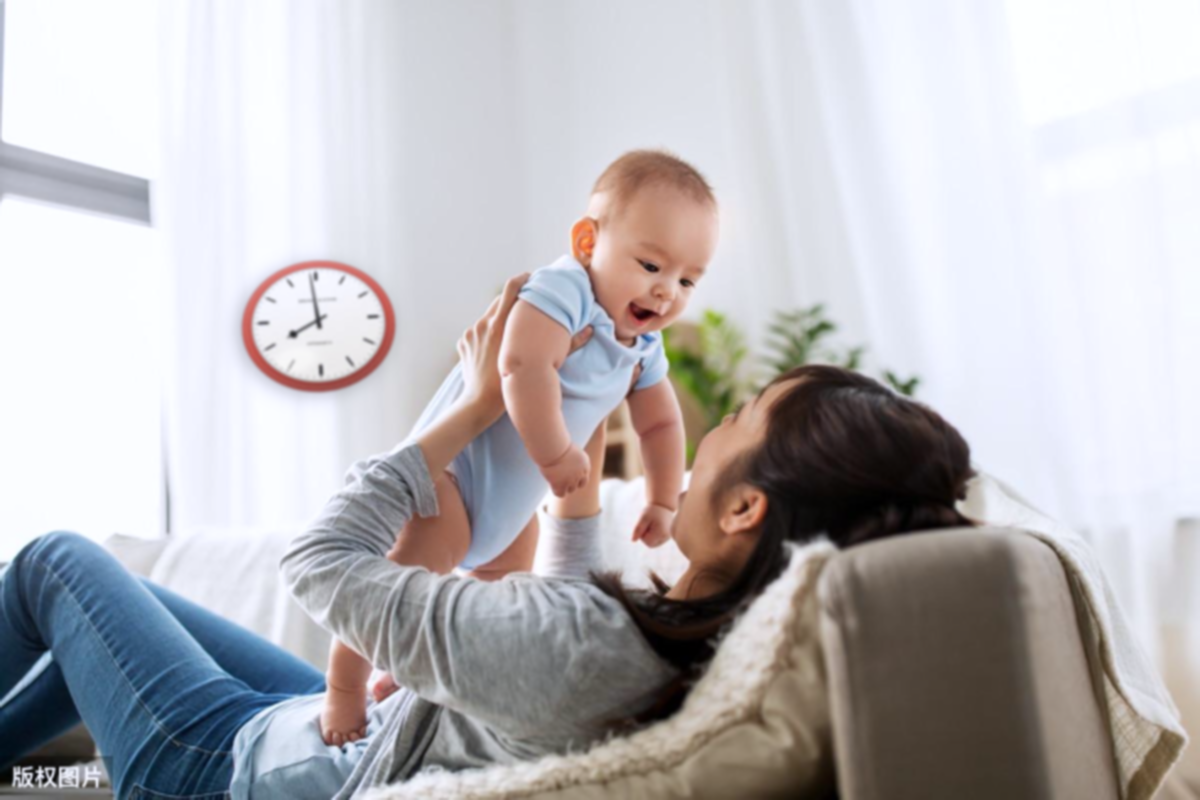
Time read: **7:59**
